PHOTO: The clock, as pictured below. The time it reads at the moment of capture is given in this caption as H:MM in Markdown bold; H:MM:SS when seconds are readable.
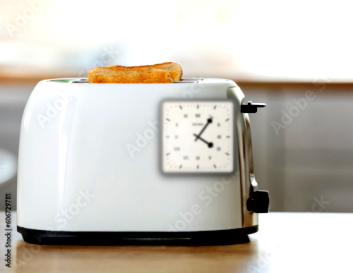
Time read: **4:06**
